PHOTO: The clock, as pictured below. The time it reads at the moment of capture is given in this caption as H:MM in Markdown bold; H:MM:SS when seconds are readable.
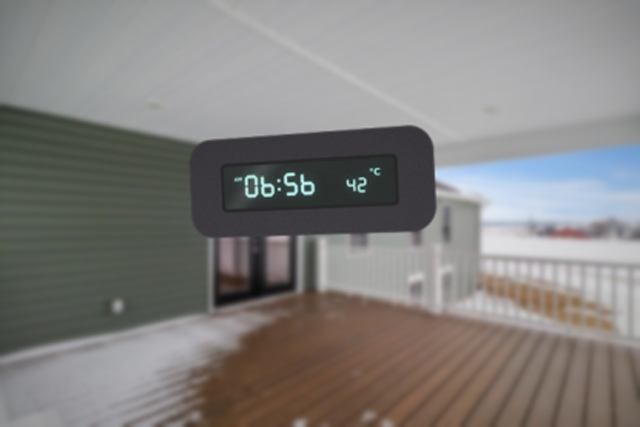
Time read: **6:56**
